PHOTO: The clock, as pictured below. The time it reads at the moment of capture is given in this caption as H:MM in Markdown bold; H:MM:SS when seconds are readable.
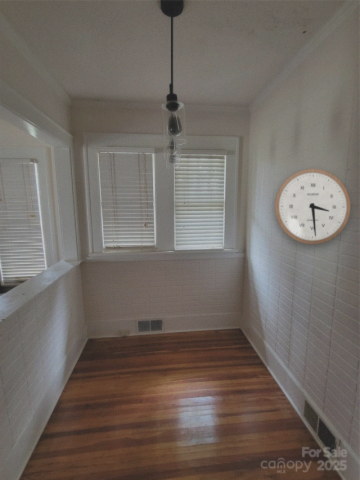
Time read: **3:29**
